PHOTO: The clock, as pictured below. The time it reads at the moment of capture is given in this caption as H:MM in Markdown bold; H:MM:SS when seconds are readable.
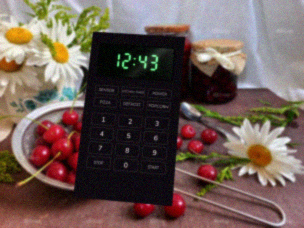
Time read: **12:43**
